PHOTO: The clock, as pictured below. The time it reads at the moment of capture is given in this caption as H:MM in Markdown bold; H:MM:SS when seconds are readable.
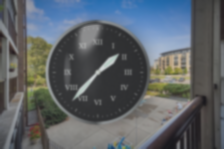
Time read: **1:37**
